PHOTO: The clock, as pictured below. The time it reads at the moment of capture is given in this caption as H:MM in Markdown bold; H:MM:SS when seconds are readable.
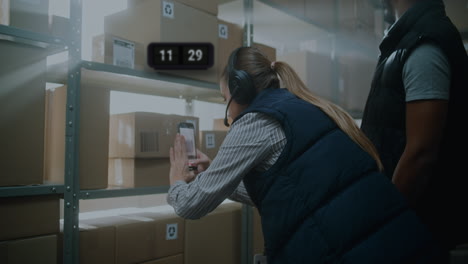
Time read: **11:29**
